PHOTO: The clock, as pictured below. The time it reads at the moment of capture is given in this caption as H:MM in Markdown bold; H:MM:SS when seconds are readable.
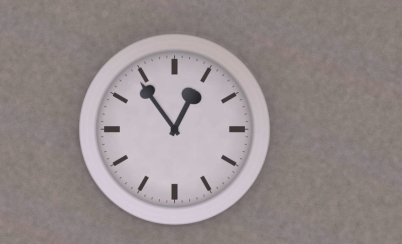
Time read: **12:54**
